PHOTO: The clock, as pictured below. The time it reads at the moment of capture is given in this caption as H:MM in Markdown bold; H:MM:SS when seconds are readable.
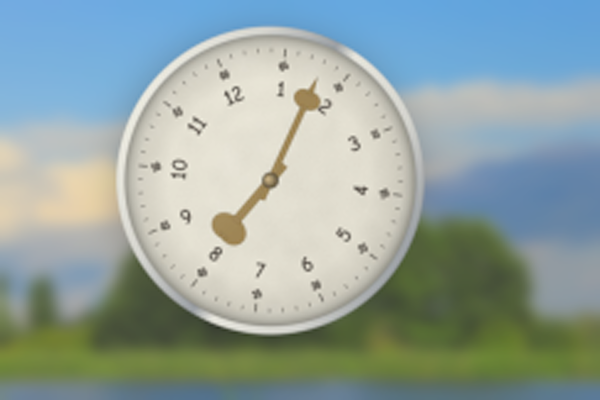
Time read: **8:08**
